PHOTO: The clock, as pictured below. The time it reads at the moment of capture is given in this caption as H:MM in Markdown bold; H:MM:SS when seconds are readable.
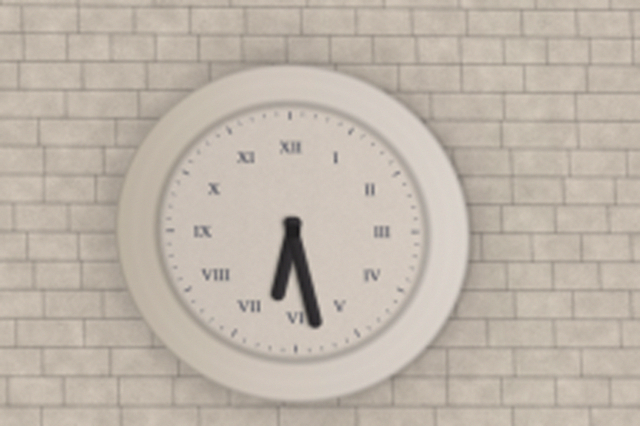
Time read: **6:28**
